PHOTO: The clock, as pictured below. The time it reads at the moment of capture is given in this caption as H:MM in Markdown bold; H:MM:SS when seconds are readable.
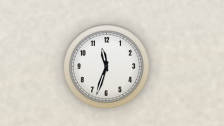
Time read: **11:33**
